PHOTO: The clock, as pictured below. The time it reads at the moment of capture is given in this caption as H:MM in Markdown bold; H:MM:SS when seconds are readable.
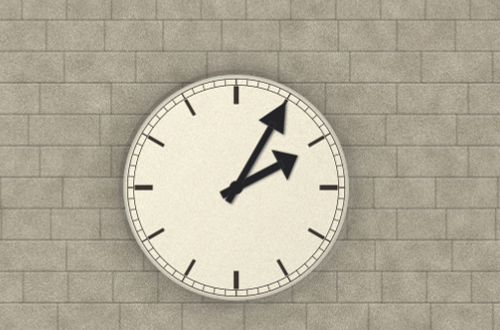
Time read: **2:05**
